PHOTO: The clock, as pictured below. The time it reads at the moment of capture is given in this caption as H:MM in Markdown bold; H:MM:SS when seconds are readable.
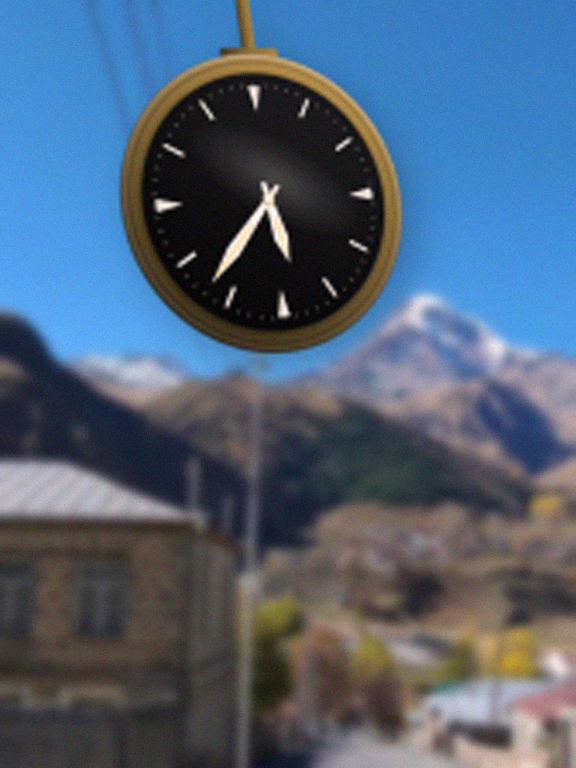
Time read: **5:37**
